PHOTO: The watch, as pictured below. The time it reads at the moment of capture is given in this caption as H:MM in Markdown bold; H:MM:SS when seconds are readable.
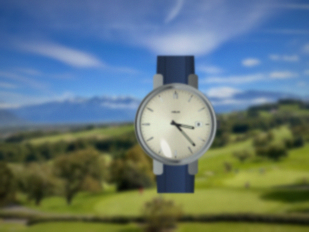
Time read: **3:23**
